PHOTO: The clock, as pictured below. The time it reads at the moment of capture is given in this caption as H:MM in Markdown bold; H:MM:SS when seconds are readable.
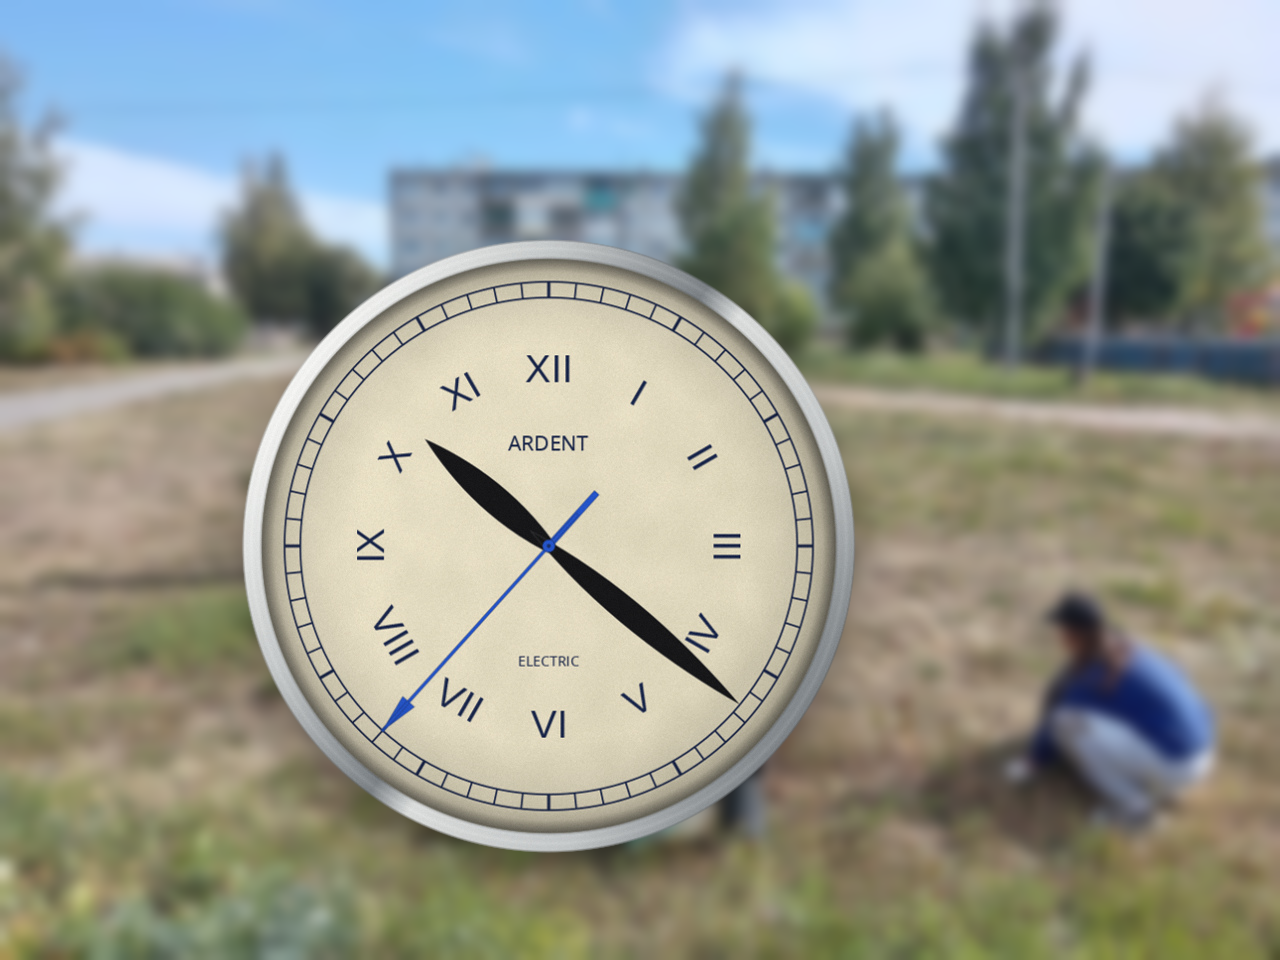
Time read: **10:21:37**
